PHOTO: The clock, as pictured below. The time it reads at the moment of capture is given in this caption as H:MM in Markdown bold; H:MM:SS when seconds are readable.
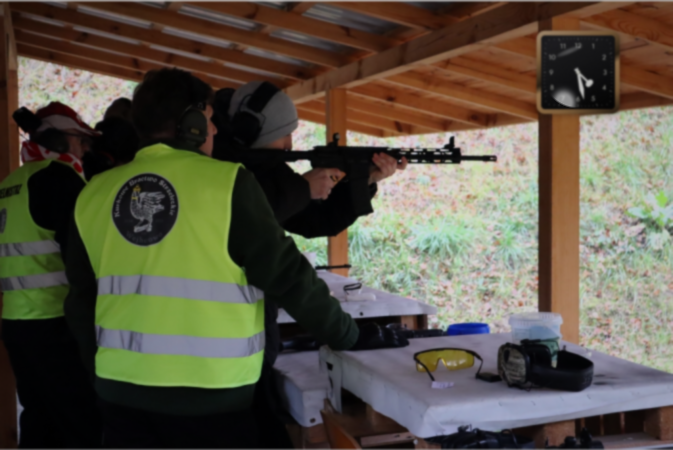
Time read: **4:28**
